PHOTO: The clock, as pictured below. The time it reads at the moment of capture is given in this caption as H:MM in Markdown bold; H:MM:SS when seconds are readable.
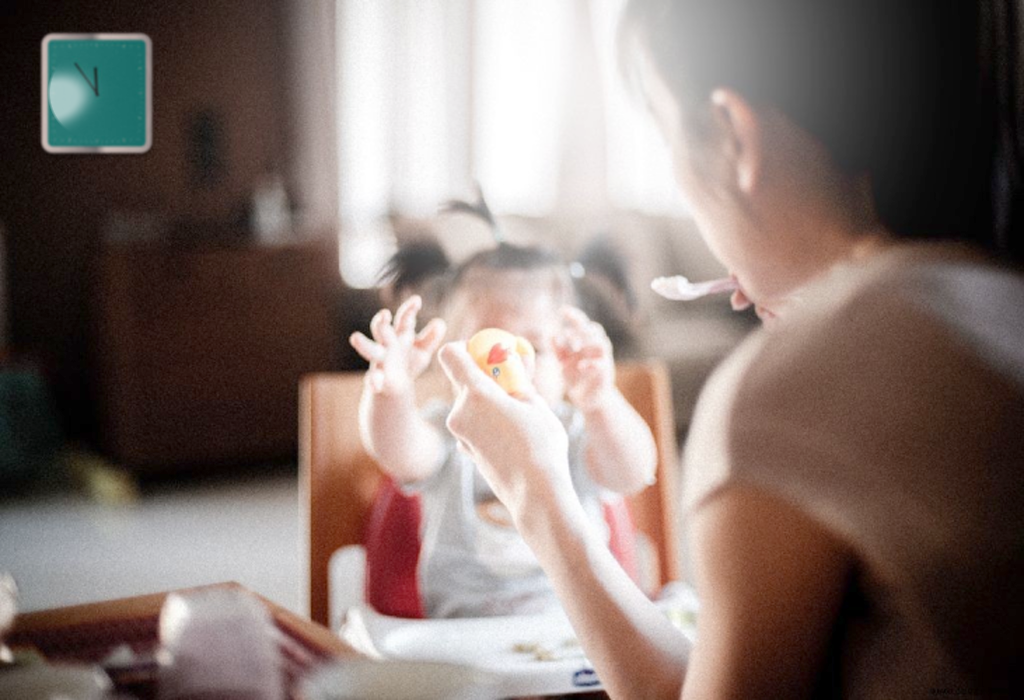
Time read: **11:54**
